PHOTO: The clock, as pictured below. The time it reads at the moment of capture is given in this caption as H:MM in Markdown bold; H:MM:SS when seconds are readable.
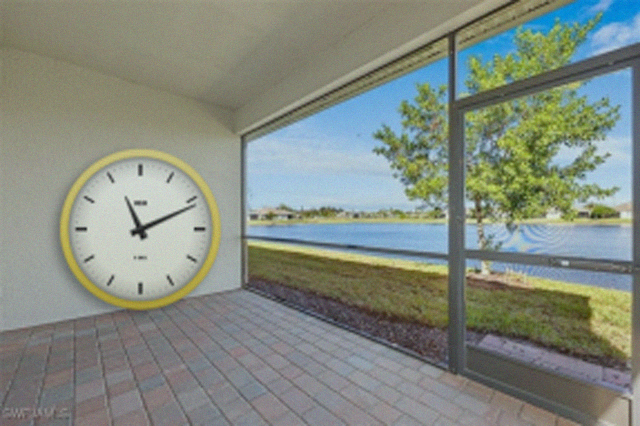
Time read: **11:11**
